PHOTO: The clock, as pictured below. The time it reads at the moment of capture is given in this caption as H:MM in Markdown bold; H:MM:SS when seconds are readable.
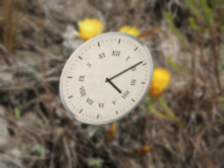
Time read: **4:09**
